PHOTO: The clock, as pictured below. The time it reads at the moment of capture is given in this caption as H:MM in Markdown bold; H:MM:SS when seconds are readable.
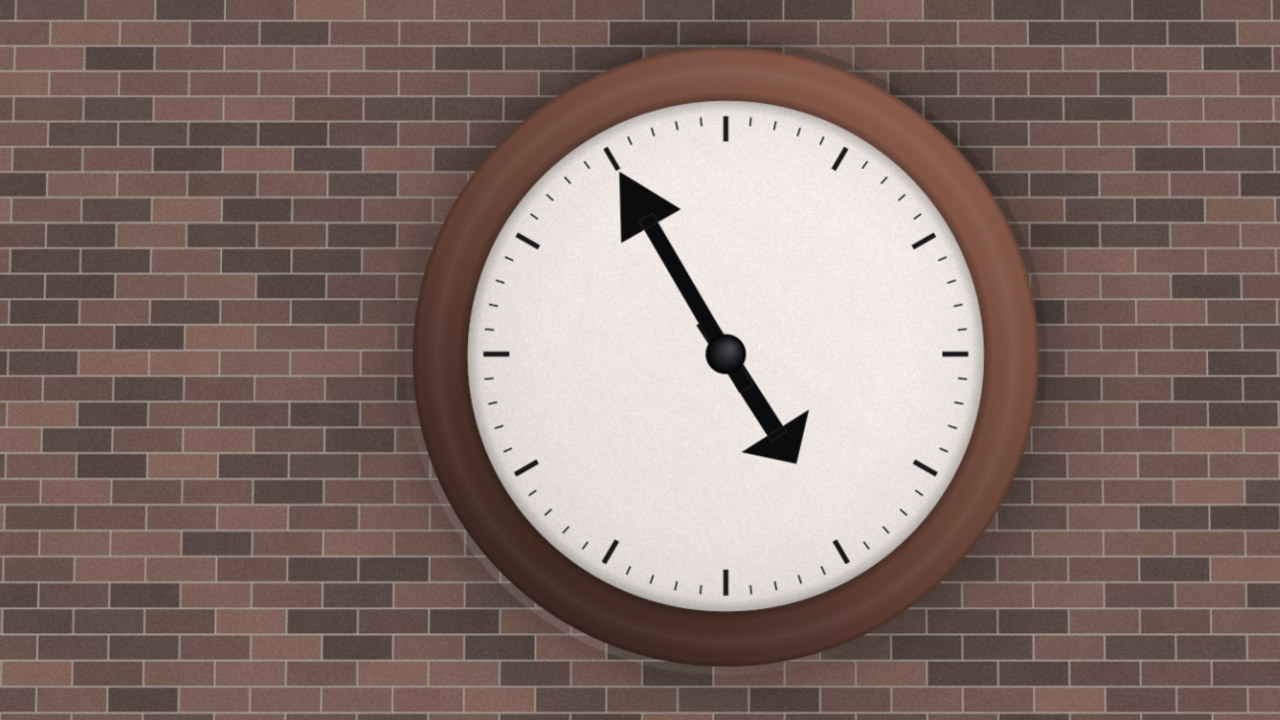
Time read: **4:55**
